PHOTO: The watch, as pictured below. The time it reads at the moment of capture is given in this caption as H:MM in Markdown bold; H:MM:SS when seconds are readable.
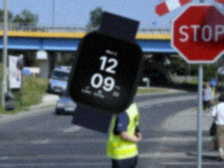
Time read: **12:09**
